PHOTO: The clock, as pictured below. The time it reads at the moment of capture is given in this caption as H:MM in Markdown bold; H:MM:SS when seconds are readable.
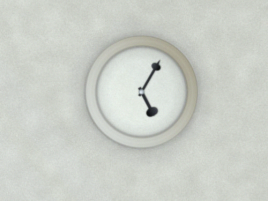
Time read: **5:05**
